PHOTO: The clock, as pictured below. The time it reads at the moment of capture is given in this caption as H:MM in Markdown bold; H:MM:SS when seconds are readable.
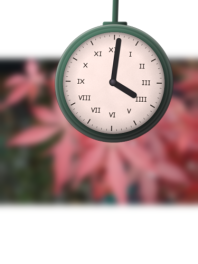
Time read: **4:01**
